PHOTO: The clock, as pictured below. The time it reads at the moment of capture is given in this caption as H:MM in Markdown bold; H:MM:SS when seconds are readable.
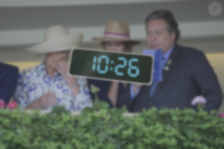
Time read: **10:26**
